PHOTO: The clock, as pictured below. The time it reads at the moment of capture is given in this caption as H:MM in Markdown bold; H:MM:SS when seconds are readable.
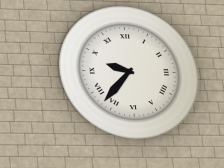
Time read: **9:37**
